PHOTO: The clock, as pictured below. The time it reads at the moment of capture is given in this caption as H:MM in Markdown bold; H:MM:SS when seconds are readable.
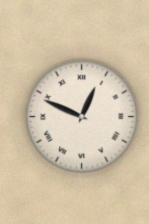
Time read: **12:49**
